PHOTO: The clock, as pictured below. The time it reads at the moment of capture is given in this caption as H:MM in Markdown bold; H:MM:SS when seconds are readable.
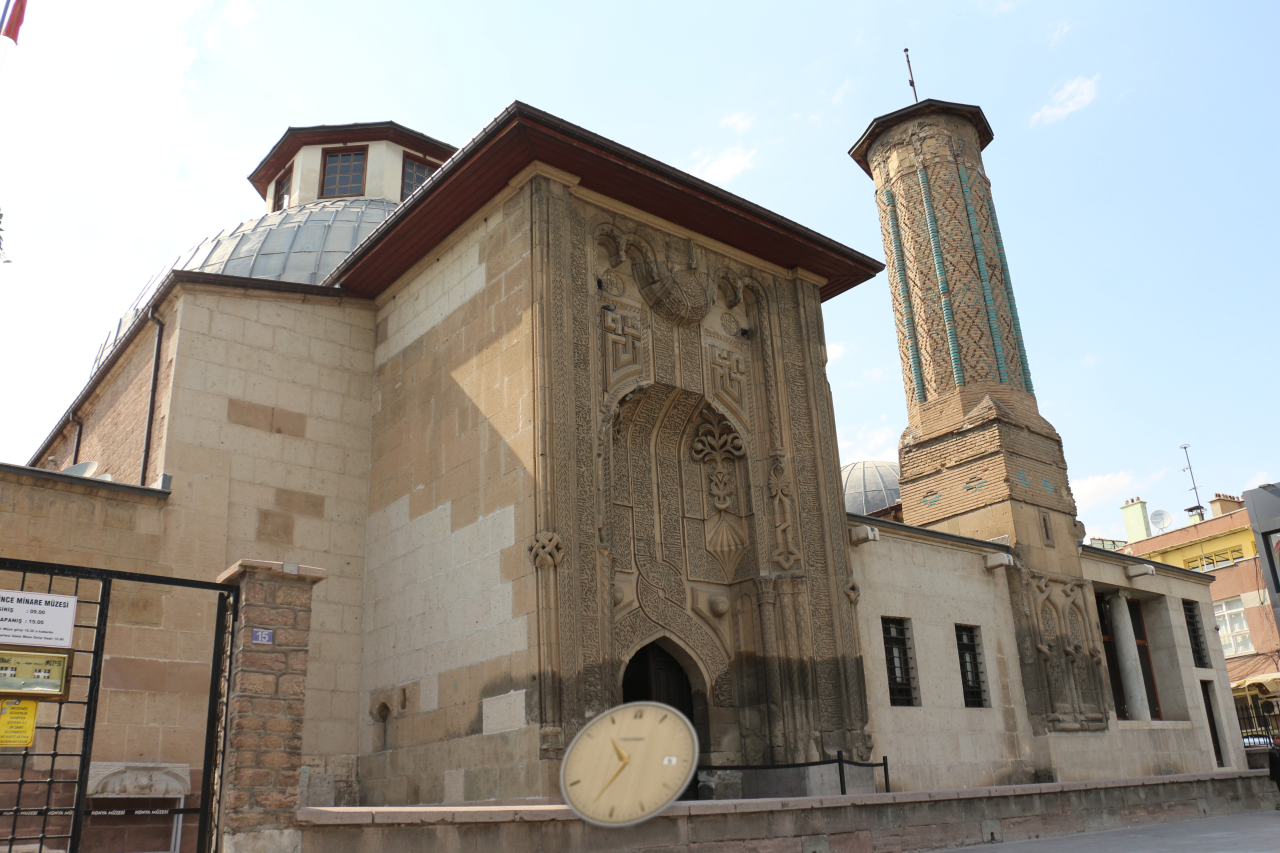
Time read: **10:34**
